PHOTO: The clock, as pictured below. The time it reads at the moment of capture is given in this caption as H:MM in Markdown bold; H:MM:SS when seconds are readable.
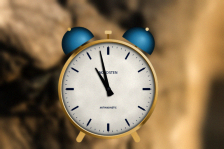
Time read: **10:58**
